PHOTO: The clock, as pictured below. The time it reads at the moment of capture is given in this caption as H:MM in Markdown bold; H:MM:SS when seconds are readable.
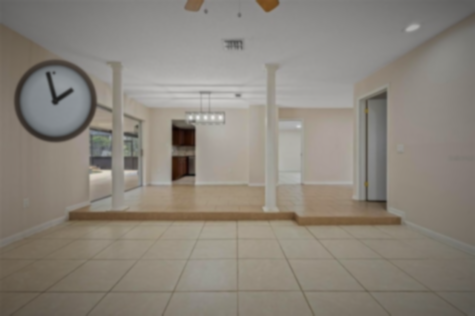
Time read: **1:58**
